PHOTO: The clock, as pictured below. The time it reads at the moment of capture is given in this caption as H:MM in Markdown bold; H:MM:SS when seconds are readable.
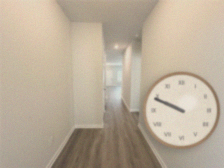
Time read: **9:49**
